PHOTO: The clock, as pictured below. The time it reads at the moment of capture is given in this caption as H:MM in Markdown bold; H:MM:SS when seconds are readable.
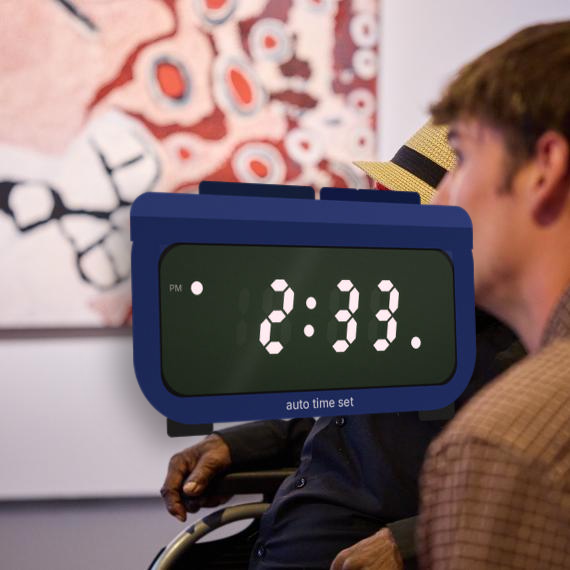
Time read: **2:33**
